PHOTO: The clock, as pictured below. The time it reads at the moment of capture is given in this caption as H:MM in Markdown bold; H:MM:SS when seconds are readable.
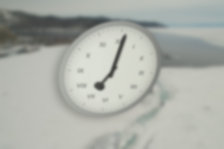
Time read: **7:01**
